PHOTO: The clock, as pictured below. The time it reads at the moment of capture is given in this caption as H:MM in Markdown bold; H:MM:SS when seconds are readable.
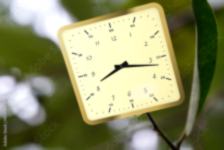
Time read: **8:17**
